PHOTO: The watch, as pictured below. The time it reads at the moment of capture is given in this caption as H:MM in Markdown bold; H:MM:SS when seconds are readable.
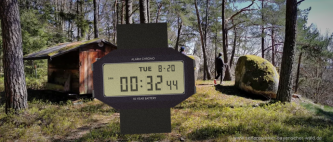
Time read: **0:32:44**
